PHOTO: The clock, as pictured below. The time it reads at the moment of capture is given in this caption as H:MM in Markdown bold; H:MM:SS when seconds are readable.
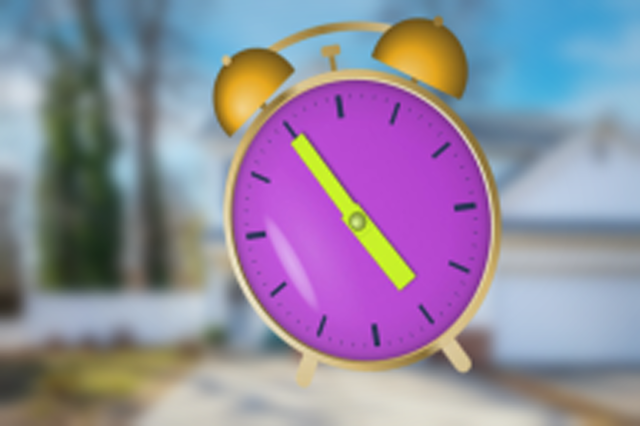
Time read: **4:55**
